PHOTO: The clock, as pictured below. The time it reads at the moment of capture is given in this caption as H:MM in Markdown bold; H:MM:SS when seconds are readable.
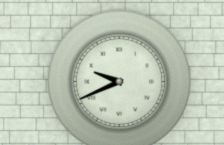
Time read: **9:41**
